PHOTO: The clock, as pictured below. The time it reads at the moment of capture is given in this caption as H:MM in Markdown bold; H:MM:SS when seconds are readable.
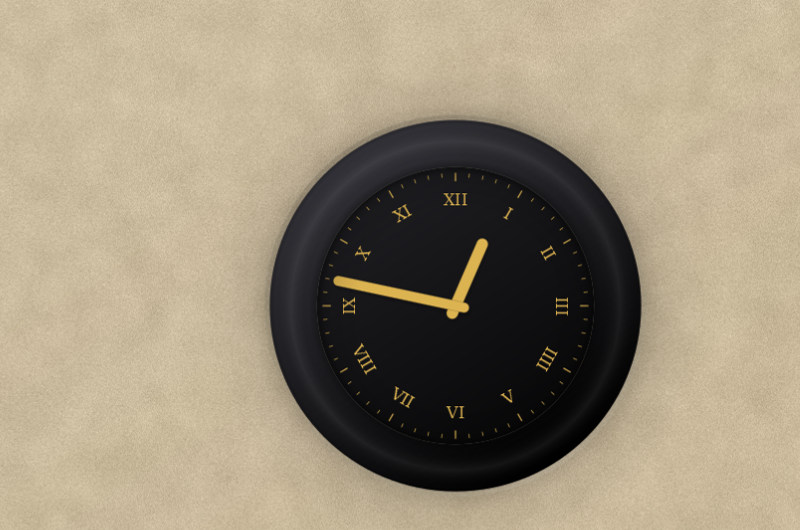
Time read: **12:47**
